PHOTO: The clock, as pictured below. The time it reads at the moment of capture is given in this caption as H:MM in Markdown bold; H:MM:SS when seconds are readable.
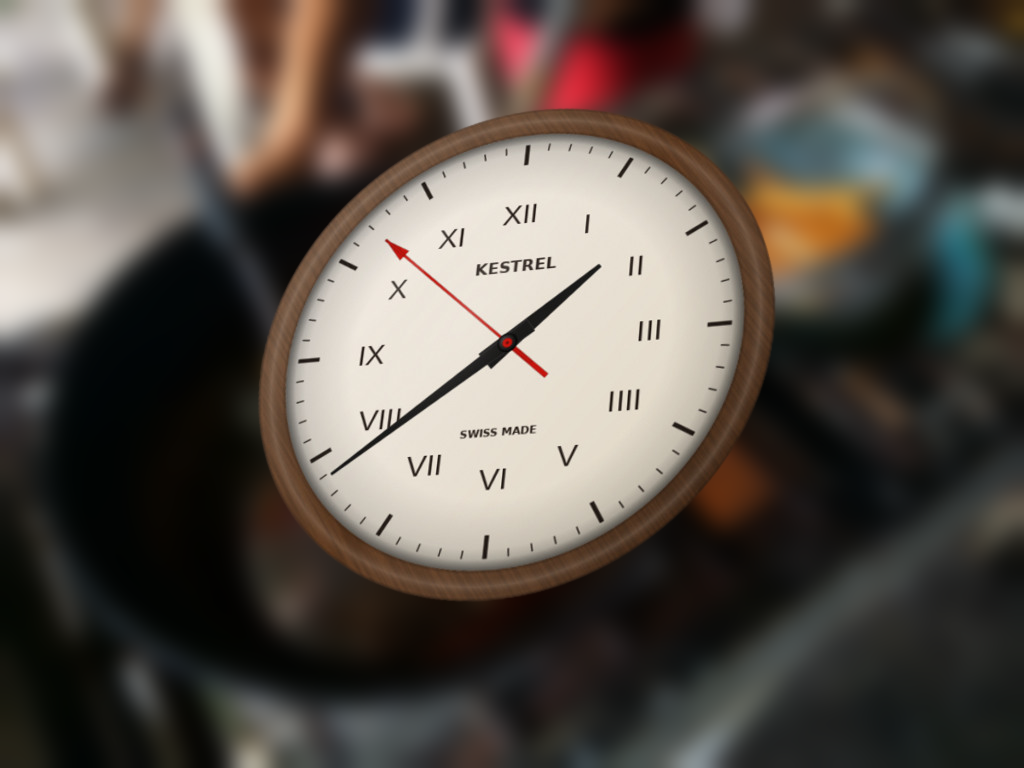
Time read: **1:38:52**
